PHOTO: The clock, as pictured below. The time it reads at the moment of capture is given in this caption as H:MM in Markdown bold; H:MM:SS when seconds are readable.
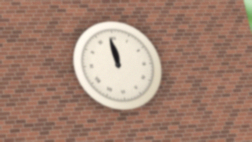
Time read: **11:59**
